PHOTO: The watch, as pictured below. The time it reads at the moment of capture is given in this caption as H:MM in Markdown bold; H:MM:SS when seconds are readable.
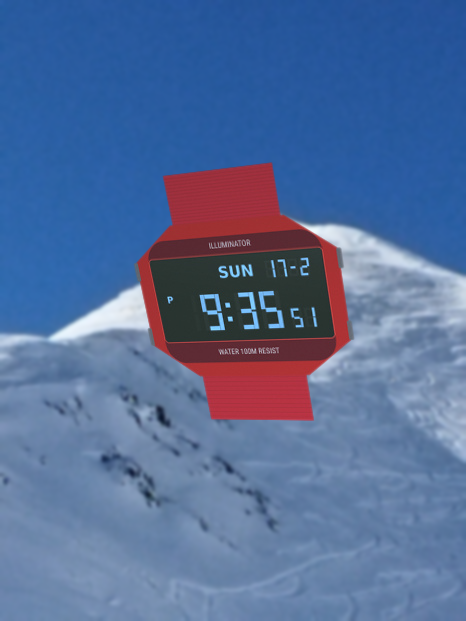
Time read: **9:35:51**
